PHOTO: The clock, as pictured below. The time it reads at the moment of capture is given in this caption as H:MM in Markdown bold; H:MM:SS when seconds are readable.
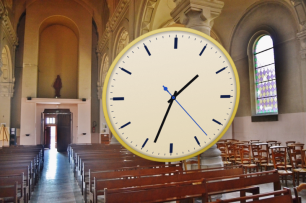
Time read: **1:33:23**
